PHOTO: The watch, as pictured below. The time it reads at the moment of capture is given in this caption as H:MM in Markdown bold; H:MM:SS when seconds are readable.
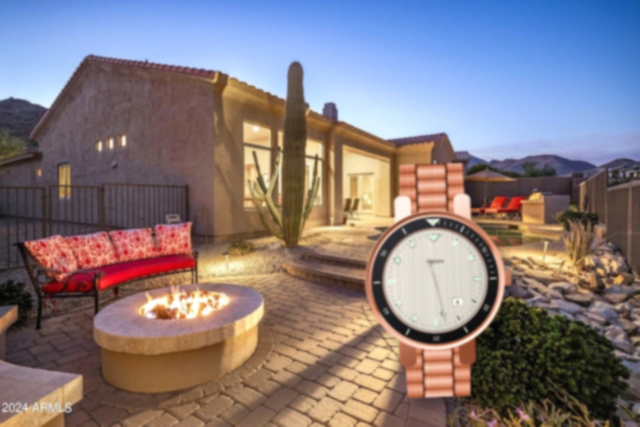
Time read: **11:28**
